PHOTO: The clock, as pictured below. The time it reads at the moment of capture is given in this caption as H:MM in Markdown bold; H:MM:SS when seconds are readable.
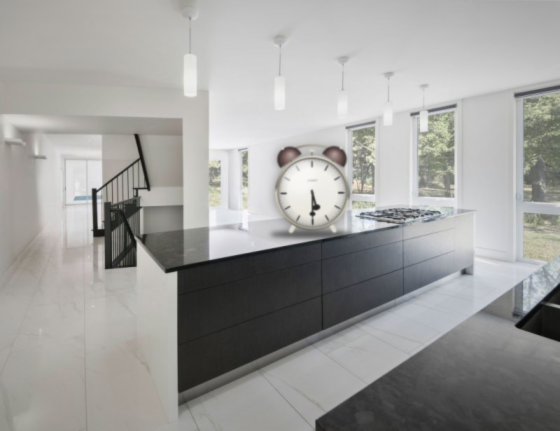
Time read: **5:30**
